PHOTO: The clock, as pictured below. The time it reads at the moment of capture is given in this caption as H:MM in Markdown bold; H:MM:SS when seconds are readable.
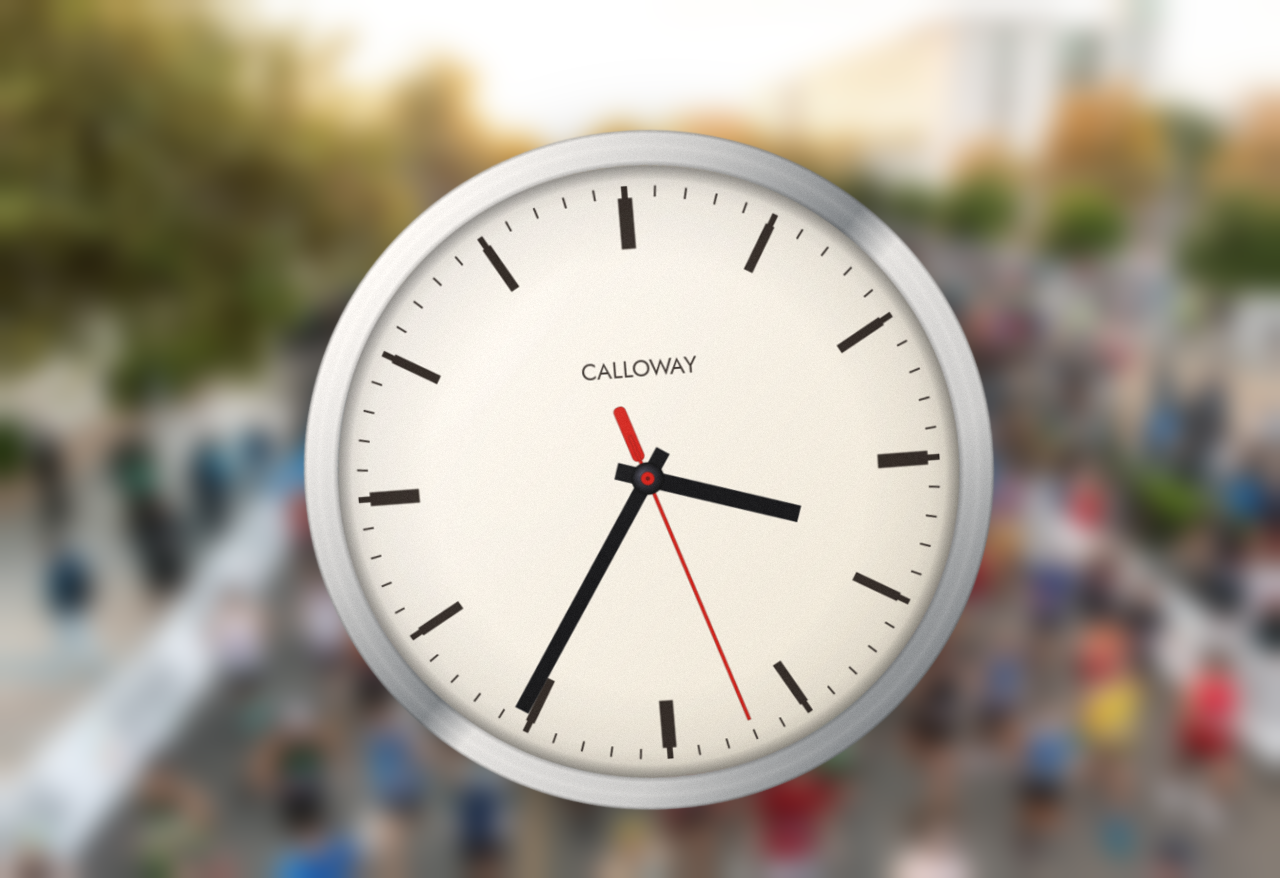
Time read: **3:35:27**
